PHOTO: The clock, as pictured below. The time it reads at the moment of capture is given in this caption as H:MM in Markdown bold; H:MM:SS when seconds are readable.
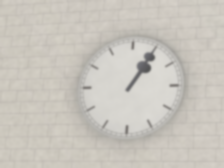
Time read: **1:05**
